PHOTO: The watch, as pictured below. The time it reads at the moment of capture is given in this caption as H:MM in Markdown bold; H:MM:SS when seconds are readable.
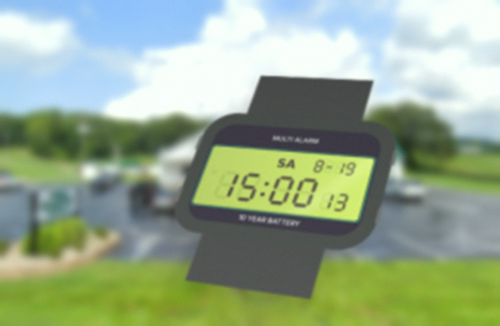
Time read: **15:00:13**
